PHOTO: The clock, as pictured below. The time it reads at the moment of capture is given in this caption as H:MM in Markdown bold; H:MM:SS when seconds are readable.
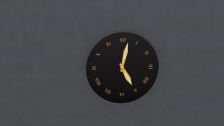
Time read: **5:02**
